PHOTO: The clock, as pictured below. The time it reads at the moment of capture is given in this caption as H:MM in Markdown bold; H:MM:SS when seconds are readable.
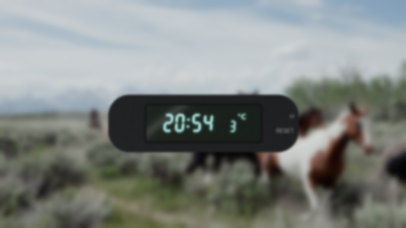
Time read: **20:54**
